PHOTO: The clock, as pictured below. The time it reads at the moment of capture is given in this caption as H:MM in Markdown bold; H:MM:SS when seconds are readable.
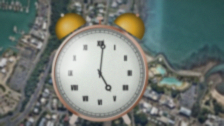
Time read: **5:01**
